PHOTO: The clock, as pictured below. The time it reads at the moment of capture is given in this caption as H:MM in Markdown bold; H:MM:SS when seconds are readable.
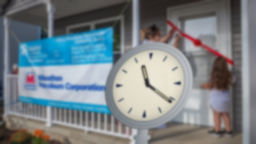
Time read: **11:21**
